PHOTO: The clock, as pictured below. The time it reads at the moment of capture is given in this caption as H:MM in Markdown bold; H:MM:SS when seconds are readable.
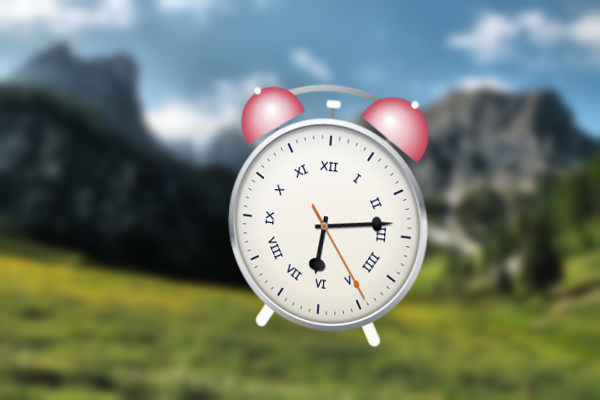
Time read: **6:13:24**
